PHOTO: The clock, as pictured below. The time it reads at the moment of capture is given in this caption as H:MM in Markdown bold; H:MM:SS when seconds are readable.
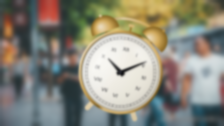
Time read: **10:09**
